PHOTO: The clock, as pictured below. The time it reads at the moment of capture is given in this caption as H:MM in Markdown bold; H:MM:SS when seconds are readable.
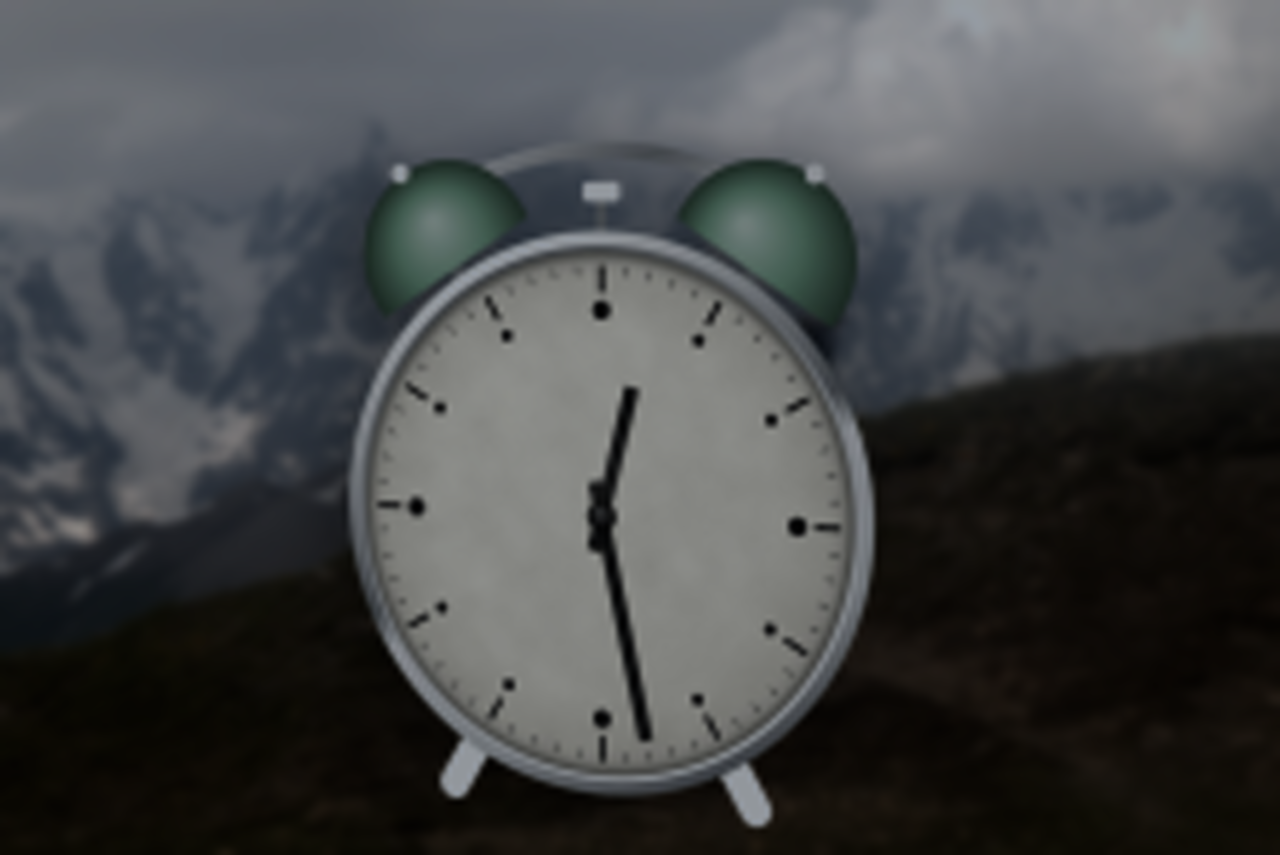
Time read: **12:28**
